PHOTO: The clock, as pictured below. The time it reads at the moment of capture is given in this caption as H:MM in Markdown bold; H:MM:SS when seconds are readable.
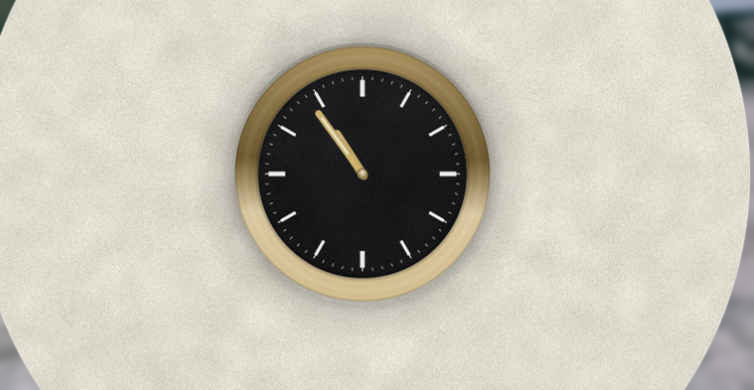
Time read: **10:54**
